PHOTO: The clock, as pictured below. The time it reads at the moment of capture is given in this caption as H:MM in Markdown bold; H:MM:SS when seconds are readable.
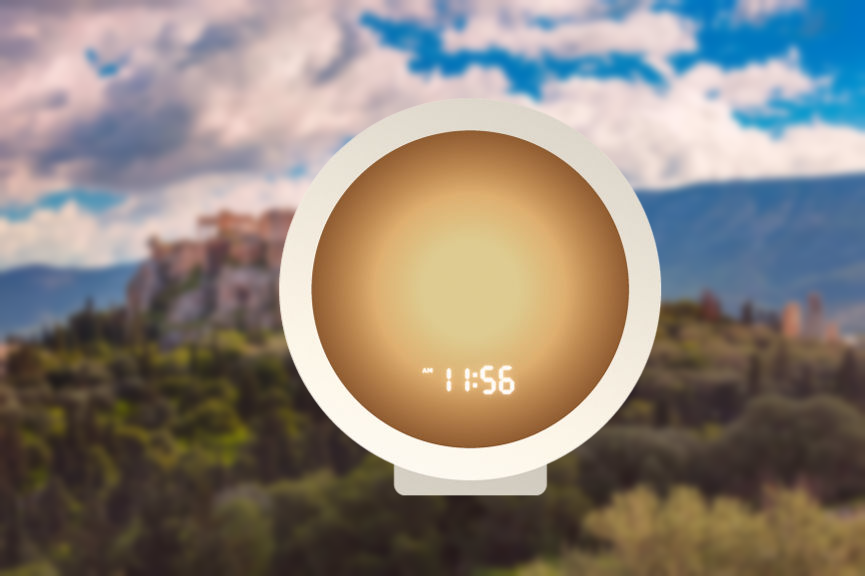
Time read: **11:56**
